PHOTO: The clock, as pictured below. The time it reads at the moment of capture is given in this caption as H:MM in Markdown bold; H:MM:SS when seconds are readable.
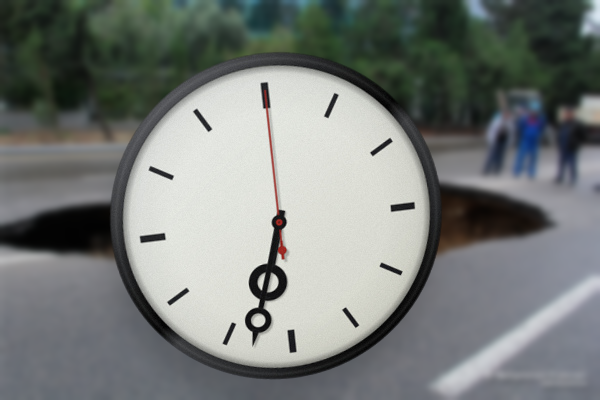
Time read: **6:33:00**
